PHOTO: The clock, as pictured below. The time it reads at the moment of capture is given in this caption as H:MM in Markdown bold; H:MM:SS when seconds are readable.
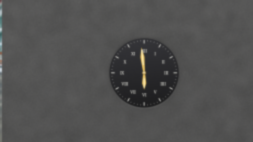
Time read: **5:59**
